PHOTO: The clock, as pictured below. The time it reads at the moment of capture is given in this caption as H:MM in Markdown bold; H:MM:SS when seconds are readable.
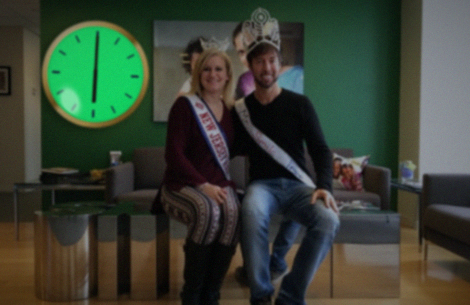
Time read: **6:00**
